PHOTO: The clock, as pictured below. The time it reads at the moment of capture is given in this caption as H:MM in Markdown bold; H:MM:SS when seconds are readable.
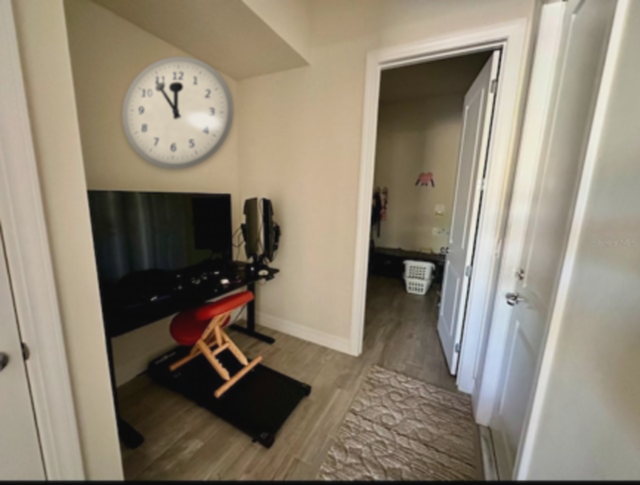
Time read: **11:54**
